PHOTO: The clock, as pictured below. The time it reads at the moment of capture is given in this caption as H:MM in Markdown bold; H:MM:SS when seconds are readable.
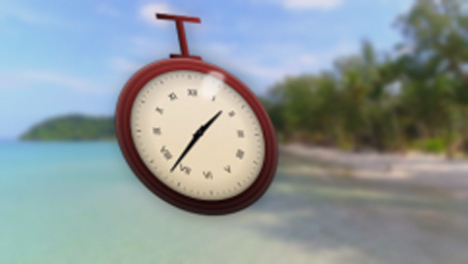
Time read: **1:37**
